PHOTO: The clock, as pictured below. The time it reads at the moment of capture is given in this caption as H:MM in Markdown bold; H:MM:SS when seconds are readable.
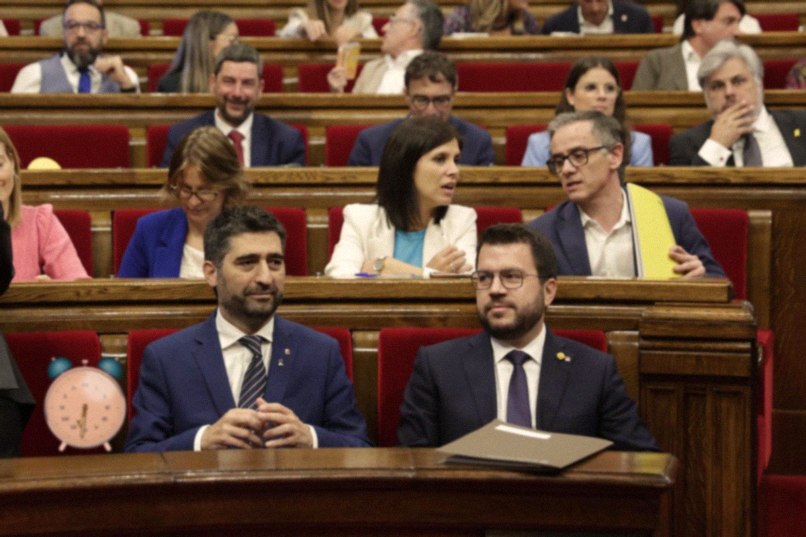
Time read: **6:31**
